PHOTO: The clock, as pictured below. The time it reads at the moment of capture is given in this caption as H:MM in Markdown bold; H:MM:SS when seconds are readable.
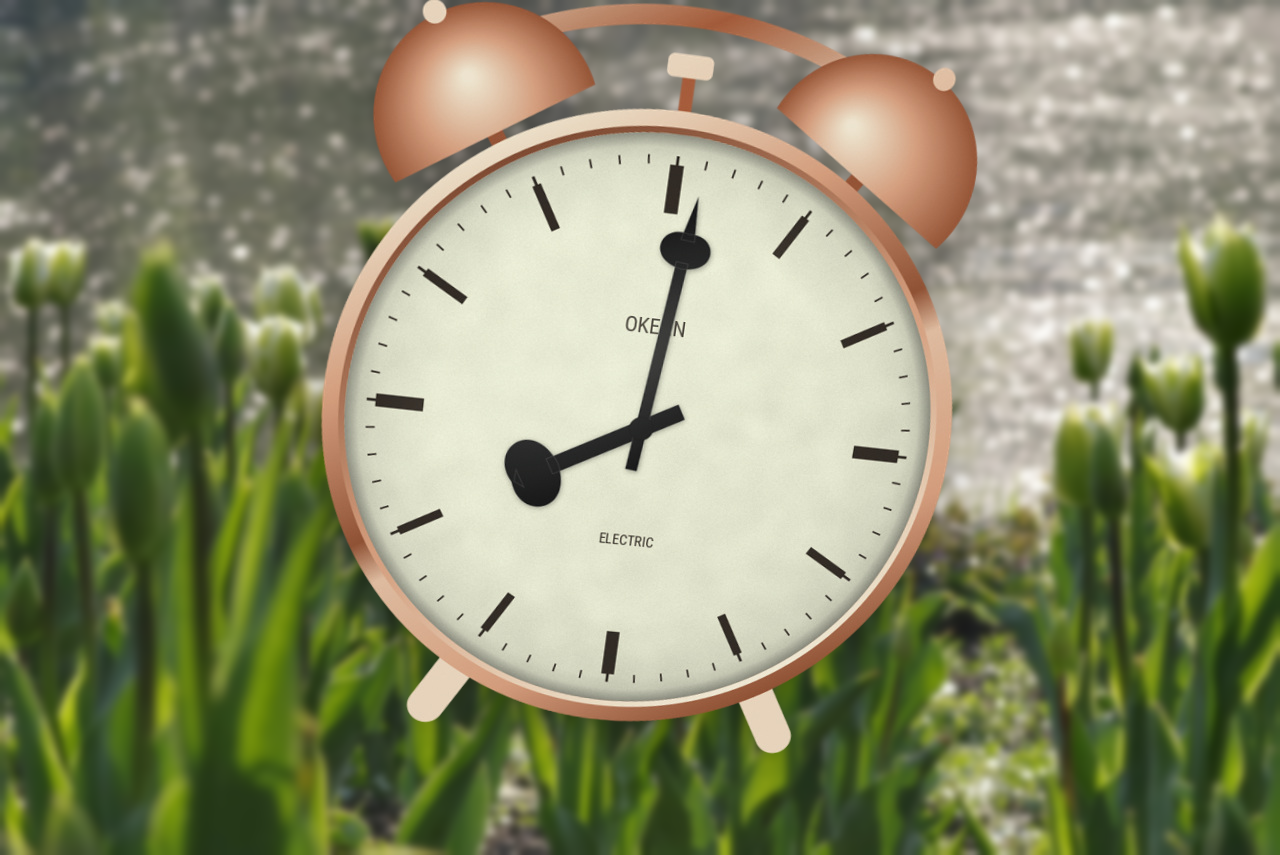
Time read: **8:01**
